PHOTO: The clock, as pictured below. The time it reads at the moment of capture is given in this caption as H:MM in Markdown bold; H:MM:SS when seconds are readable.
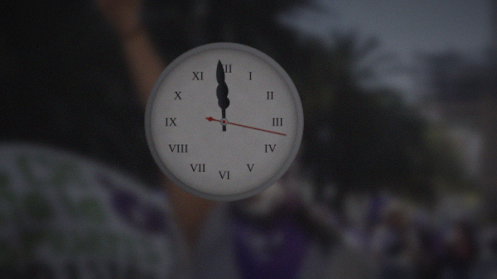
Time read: **11:59:17**
